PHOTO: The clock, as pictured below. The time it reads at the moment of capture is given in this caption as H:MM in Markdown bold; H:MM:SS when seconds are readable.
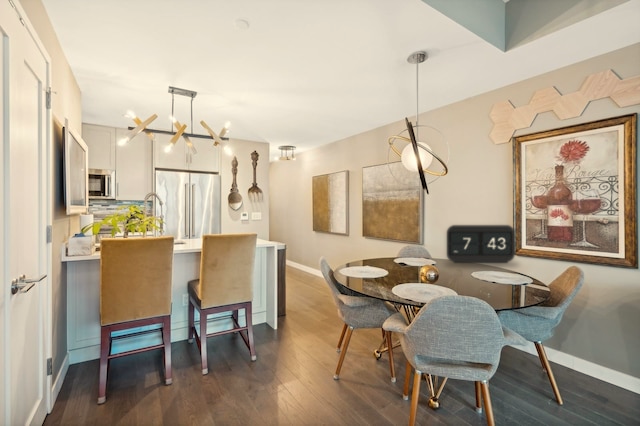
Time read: **7:43**
